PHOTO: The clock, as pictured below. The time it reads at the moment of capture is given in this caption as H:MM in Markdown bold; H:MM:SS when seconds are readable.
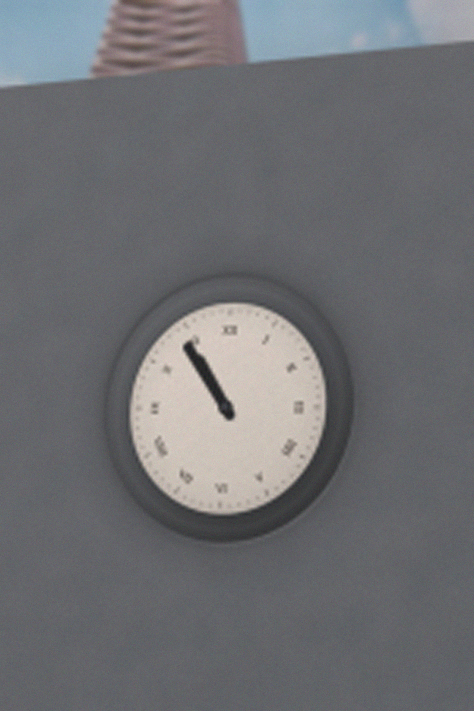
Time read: **10:54**
